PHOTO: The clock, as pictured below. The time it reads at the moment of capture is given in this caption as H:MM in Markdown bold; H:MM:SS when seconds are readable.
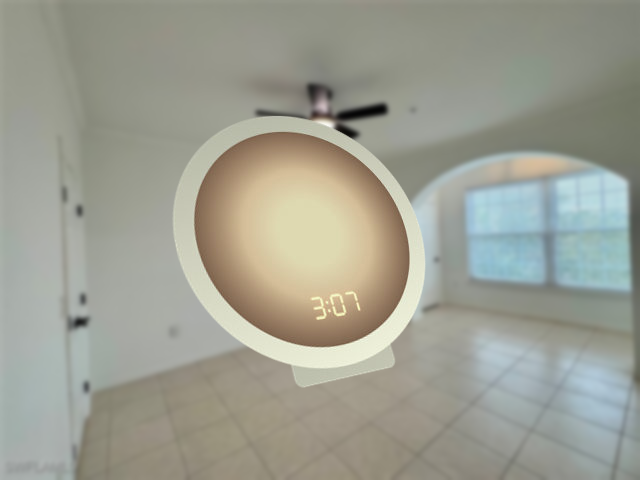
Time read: **3:07**
